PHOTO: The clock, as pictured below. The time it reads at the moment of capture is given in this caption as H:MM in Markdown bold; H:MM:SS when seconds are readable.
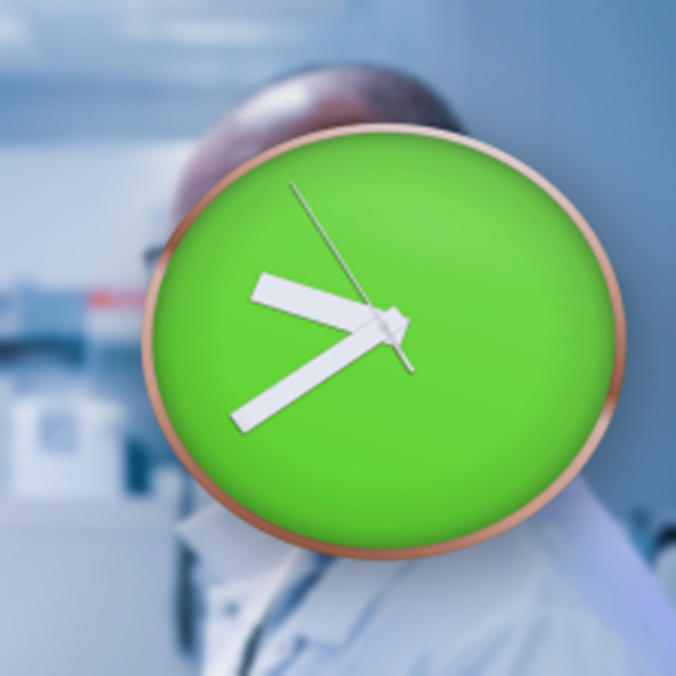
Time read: **9:38:55**
